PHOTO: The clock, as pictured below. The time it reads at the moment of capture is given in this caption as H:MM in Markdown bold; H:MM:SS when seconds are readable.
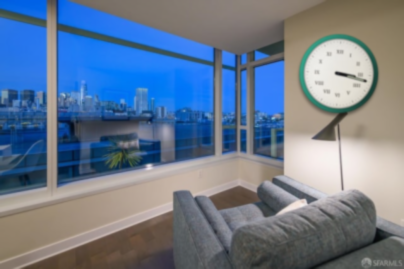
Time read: **3:17**
